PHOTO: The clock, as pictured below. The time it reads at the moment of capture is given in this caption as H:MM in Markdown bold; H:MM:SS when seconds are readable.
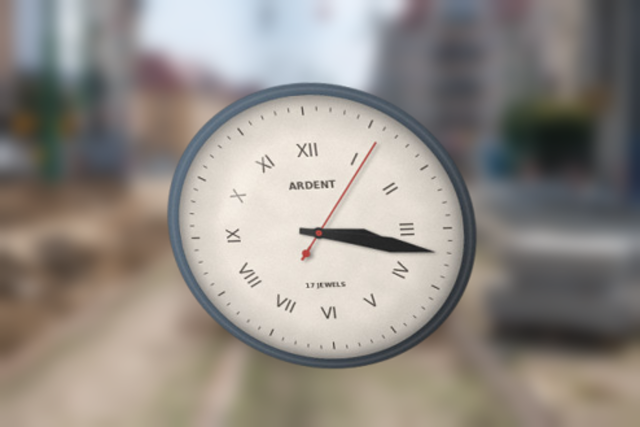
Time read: **3:17:06**
